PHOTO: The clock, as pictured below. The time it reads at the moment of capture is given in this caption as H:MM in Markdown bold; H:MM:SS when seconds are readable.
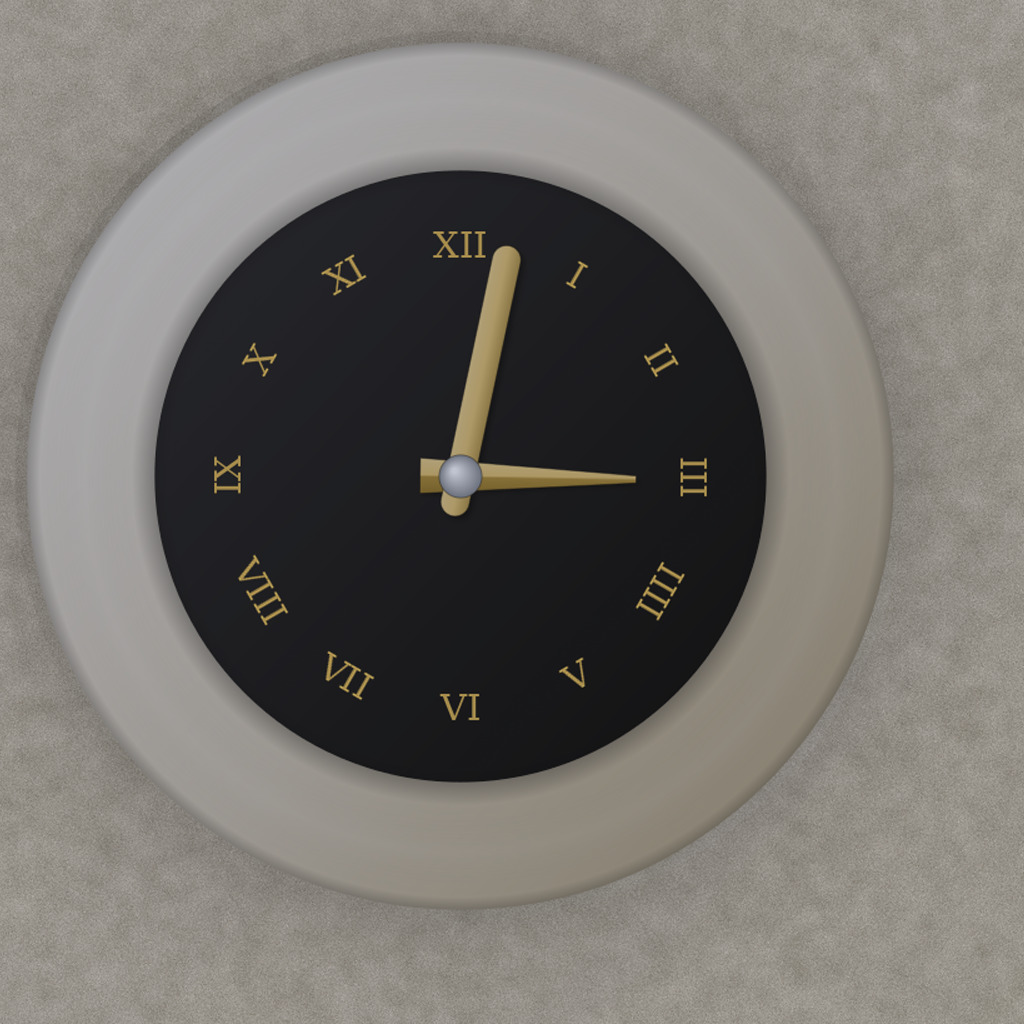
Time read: **3:02**
